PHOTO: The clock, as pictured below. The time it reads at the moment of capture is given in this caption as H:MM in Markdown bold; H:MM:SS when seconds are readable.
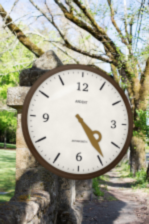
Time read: **4:24**
